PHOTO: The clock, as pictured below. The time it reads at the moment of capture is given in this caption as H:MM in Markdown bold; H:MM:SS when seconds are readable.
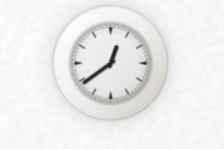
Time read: **12:39**
